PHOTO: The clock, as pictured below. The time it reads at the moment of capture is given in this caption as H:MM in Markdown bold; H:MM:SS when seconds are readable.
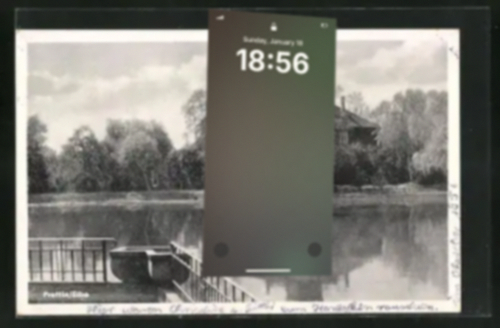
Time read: **18:56**
